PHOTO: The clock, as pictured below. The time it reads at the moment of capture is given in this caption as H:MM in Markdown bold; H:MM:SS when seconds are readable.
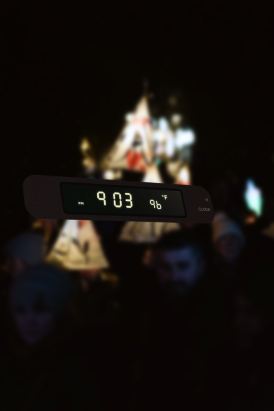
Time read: **9:03**
